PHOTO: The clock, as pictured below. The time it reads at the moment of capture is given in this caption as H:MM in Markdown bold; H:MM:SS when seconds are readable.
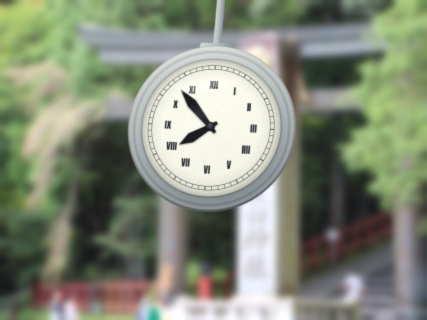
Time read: **7:53**
